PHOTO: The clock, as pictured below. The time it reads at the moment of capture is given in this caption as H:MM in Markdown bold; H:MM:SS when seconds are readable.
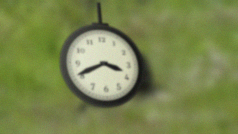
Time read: **3:41**
